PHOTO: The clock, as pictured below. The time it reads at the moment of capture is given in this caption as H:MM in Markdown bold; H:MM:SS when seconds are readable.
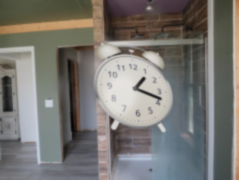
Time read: **1:18**
